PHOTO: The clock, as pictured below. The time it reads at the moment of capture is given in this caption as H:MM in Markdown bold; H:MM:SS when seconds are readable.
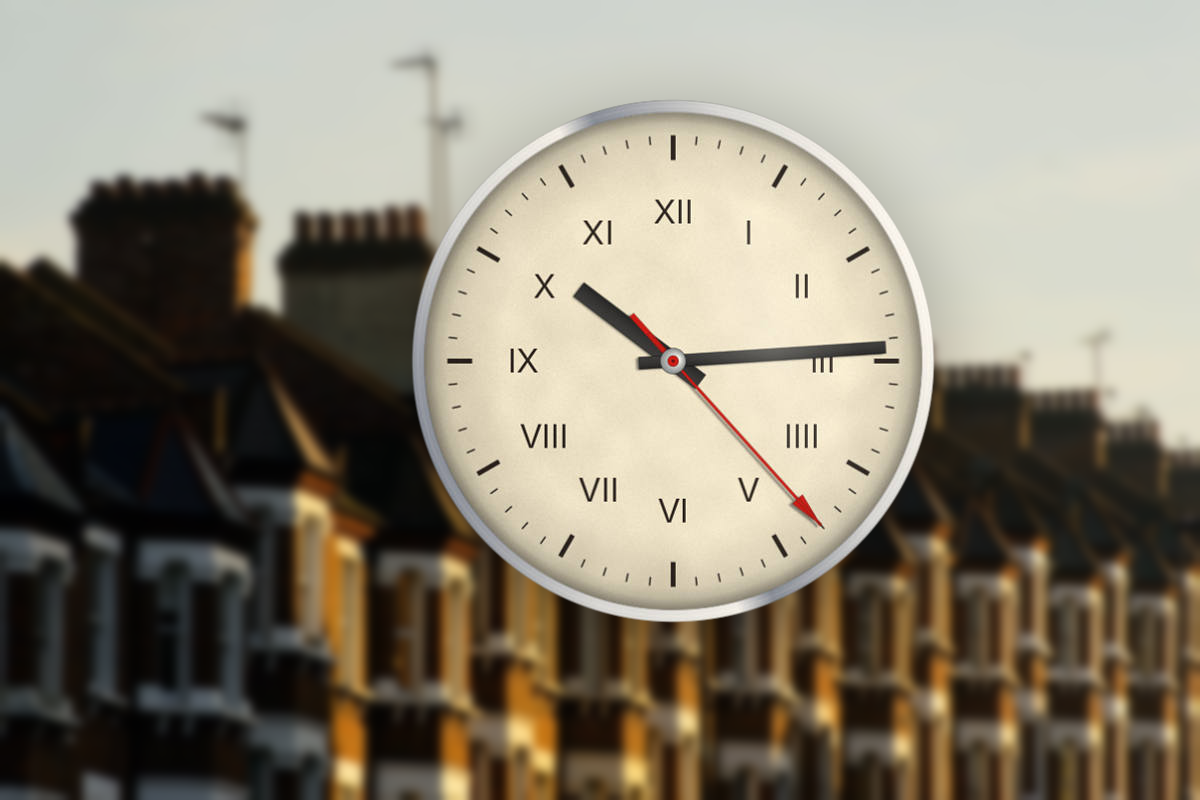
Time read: **10:14:23**
